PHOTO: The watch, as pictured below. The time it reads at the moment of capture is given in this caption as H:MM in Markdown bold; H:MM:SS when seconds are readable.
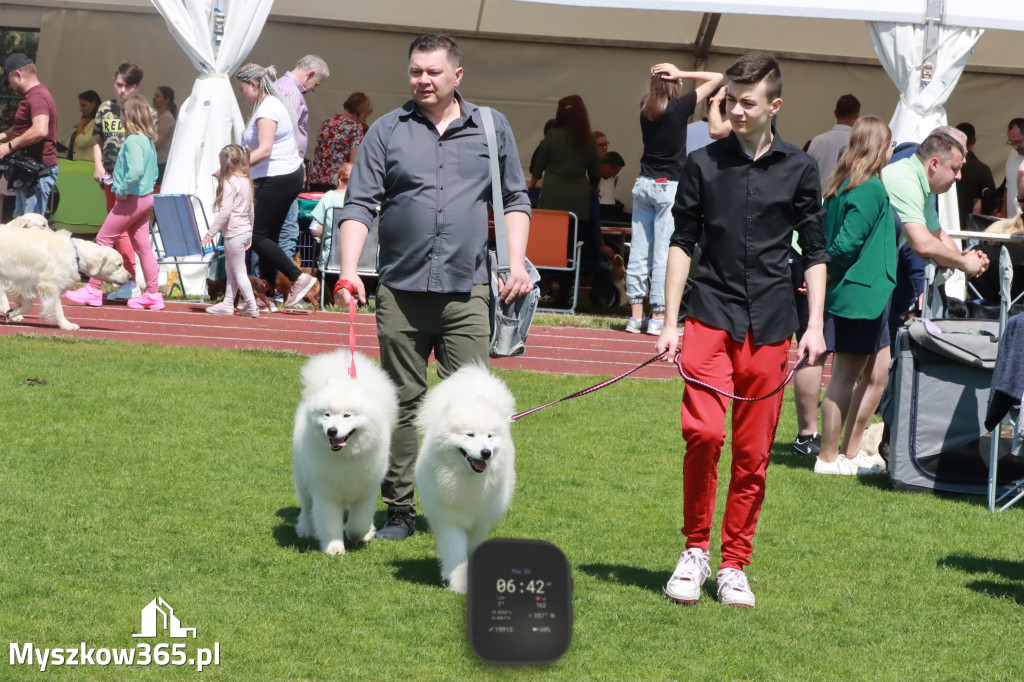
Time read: **6:42**
